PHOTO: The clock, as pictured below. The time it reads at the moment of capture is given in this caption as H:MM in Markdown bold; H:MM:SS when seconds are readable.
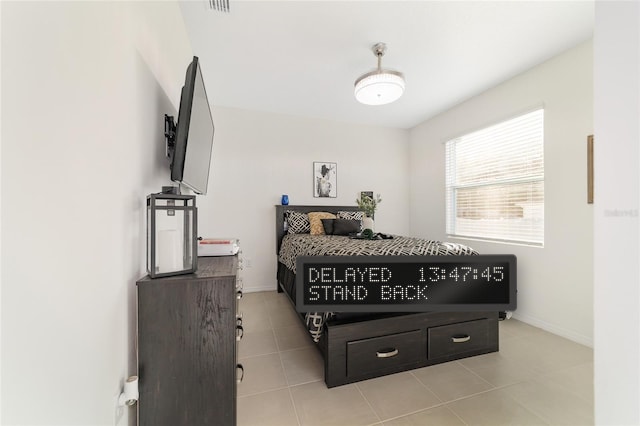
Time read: **13:47:45**
